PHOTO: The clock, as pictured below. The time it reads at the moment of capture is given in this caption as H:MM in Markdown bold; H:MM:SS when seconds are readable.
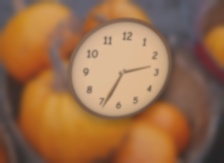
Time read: **2:34**
